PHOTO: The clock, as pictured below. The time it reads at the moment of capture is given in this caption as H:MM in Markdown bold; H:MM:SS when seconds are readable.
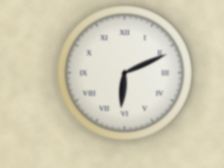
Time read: **6:11**
